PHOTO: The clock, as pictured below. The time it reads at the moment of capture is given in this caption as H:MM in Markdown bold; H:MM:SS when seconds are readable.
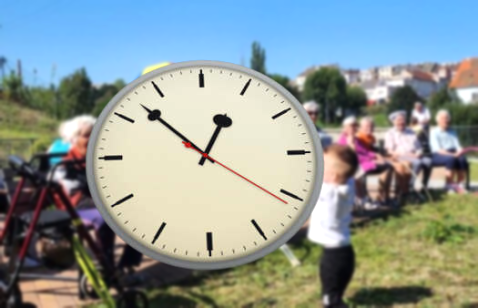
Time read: **12:52:21**
